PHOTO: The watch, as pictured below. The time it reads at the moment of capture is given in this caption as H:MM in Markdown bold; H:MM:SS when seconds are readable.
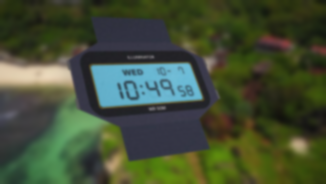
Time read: **10:49**
